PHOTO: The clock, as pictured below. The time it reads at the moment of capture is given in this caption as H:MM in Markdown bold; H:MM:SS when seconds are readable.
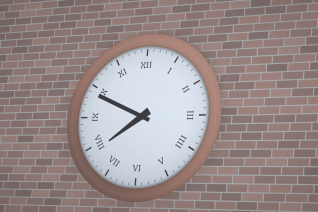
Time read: **7:49**
